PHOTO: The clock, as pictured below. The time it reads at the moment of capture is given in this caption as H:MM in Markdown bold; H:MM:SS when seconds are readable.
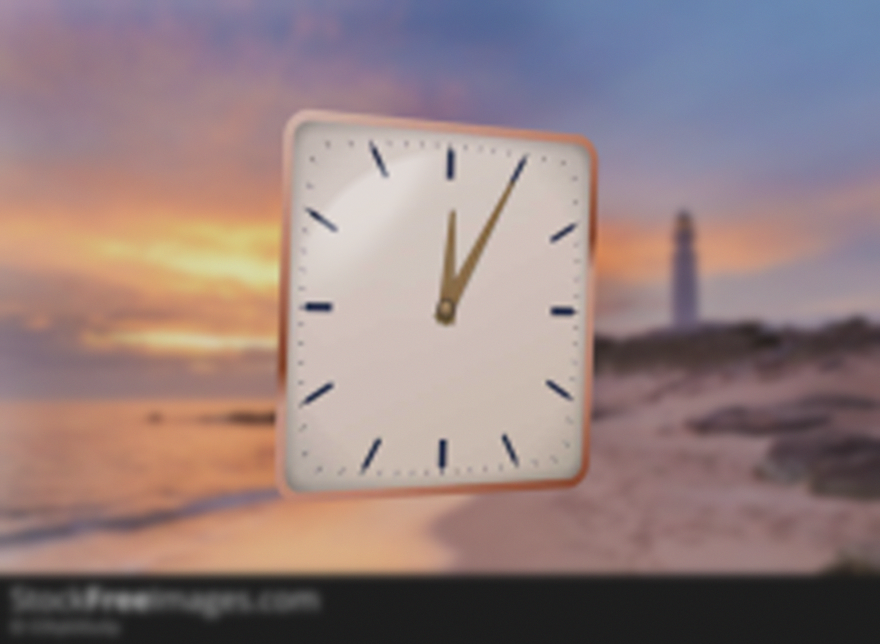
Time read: **12:05**
